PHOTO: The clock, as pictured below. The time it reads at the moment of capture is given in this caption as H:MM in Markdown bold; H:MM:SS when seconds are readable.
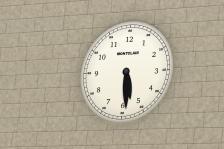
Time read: **5:29**
